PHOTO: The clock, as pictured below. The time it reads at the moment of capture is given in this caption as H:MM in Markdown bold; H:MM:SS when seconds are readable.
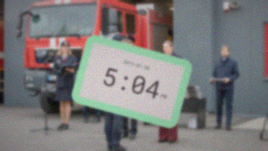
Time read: **5:04**
